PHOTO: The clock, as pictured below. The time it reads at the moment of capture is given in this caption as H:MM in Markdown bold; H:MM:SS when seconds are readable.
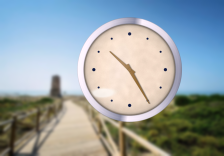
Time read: **10:25**
